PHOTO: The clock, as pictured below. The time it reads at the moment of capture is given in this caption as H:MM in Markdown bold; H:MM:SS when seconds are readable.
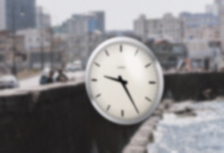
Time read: **9:25**
